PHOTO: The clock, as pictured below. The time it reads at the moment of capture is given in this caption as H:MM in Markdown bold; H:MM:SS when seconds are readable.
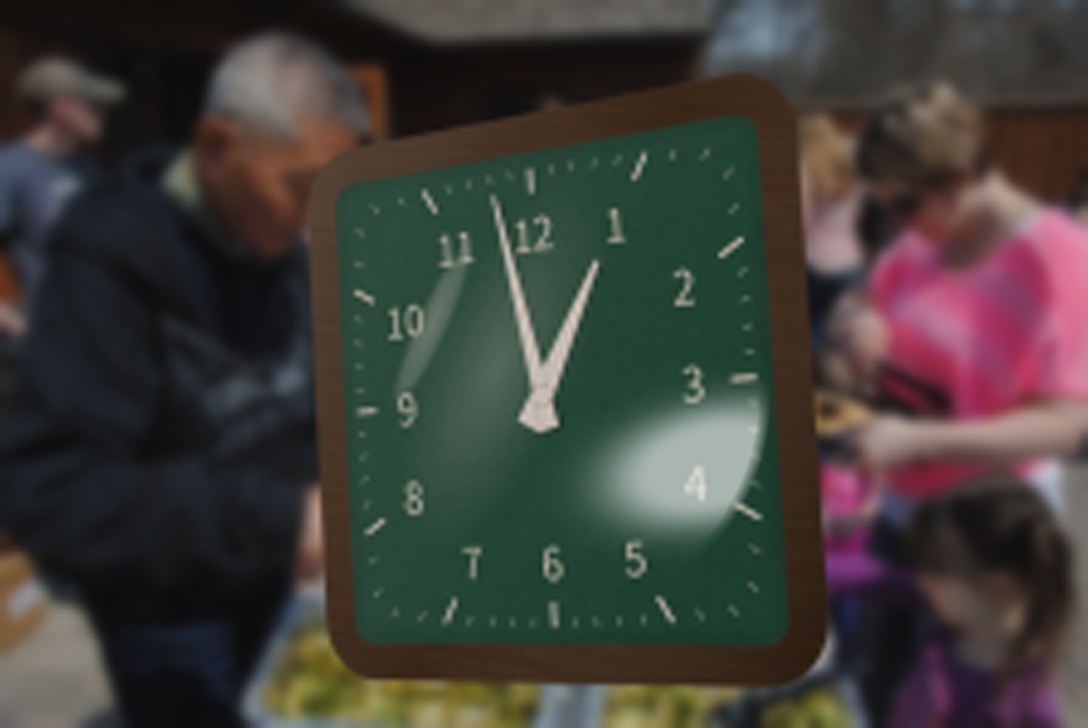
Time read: **12:58**
